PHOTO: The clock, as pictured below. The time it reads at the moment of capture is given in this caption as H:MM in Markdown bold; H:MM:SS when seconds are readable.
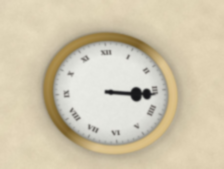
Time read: **3:16**
